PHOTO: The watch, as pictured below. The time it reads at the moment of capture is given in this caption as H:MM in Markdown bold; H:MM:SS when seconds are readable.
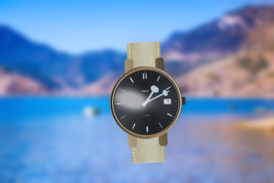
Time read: **1:11**
